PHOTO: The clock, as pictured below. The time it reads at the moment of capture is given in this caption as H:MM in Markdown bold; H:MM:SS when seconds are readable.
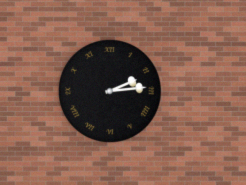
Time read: **2:14**
